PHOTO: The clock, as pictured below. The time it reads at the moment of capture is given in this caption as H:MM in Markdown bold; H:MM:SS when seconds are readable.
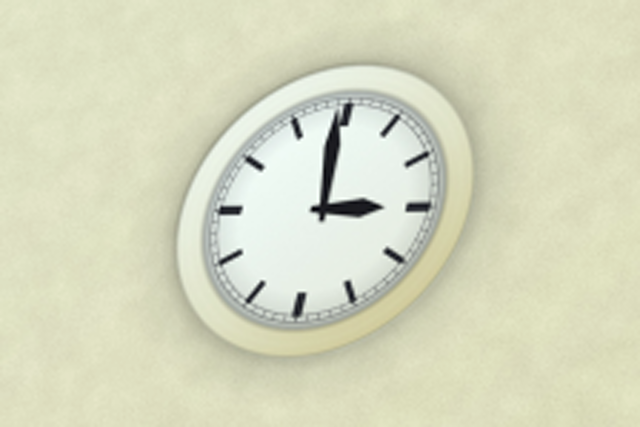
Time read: **2:59**
